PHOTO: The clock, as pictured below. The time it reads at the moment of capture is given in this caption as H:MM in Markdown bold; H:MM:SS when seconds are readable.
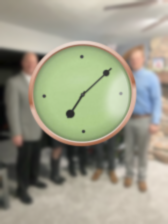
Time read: **7:08**
